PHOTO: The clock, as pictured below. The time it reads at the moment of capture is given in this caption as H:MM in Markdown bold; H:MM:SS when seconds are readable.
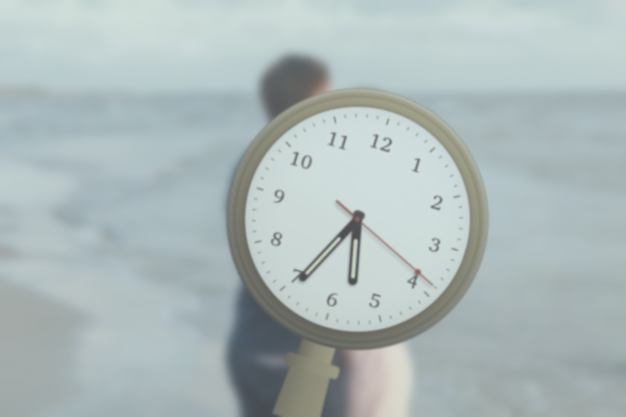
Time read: **5:34:19**
